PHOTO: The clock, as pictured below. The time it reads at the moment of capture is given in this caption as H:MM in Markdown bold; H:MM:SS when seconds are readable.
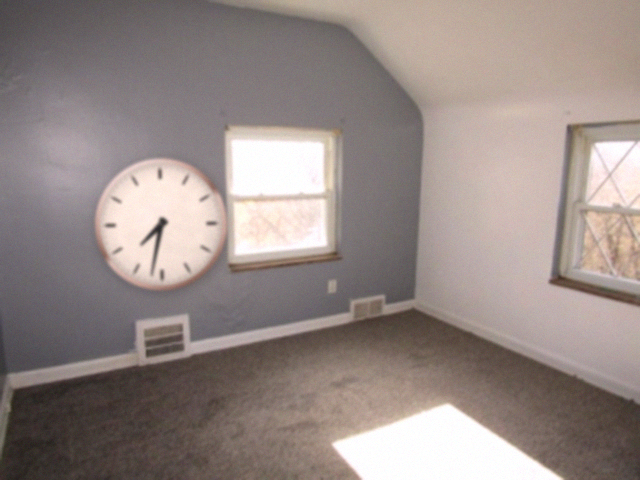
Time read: **7:32**
